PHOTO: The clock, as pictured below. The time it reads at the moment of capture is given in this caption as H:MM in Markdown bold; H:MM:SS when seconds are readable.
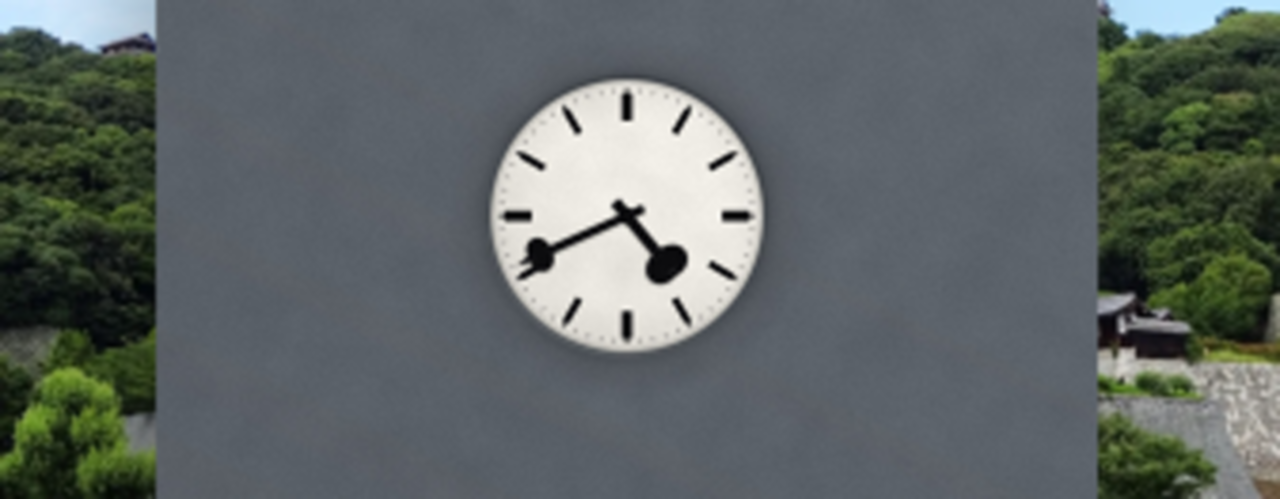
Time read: **4:41**
